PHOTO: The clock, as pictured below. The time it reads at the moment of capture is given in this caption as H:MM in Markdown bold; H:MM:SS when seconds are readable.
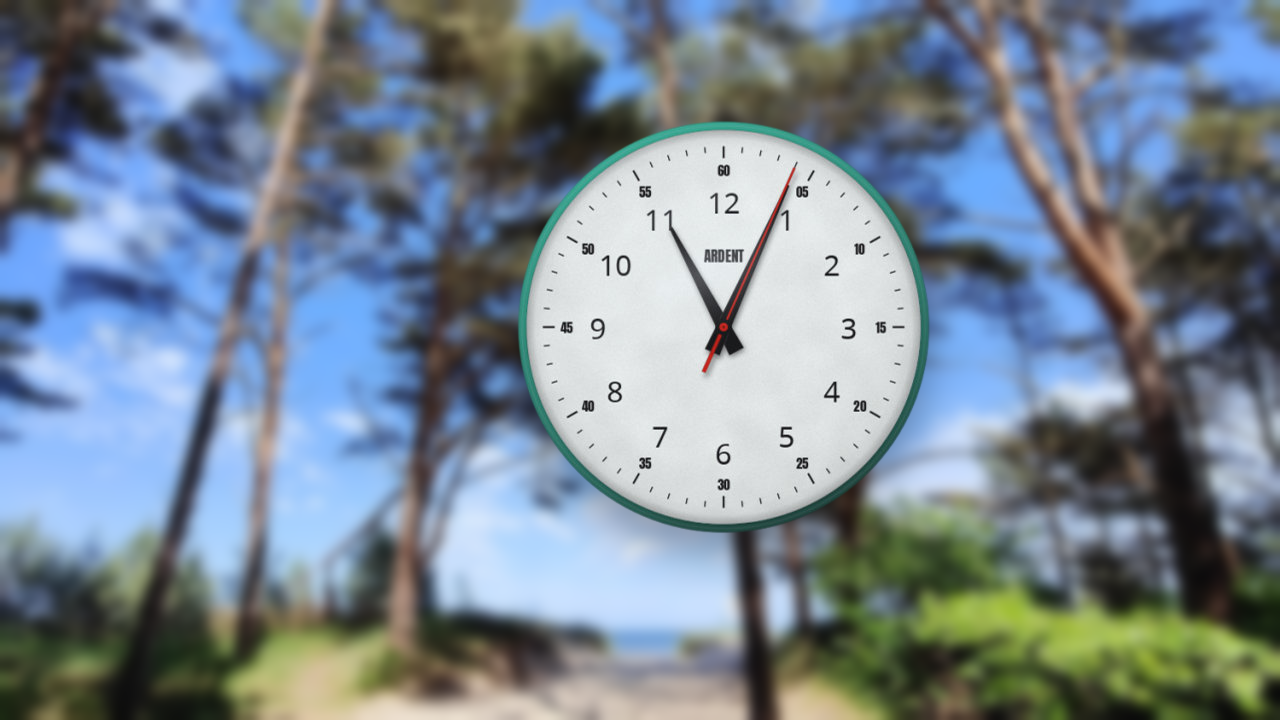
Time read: **11:04:04**
